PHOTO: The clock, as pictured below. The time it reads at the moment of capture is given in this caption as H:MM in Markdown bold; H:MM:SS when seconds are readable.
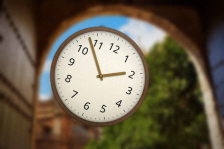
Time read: **1:53**
